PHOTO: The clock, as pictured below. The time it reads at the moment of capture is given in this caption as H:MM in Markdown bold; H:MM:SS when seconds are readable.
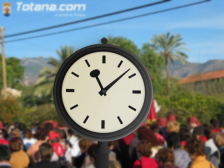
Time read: **11:08**
